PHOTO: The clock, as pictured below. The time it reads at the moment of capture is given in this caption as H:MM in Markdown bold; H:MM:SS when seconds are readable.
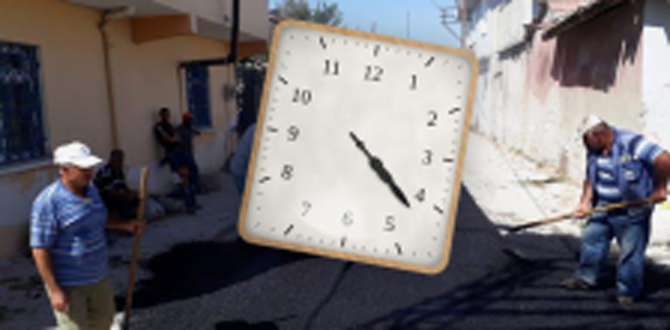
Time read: **4:22**
